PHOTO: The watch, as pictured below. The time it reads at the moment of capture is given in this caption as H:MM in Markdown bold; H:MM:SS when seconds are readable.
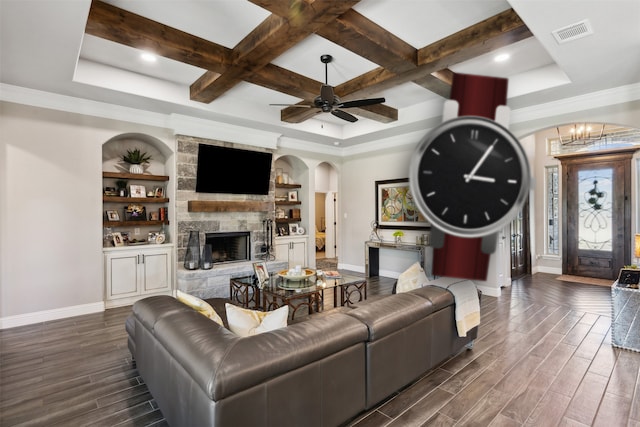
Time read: **3:05**
